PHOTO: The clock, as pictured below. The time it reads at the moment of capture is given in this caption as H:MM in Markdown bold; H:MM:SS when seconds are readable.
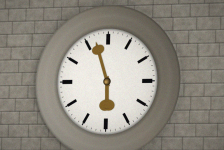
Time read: **5:57**
